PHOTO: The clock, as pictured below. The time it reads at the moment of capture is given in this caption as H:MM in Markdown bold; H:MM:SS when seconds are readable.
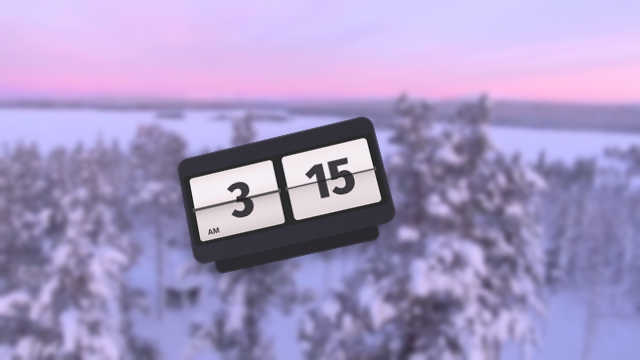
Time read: **3:15**
